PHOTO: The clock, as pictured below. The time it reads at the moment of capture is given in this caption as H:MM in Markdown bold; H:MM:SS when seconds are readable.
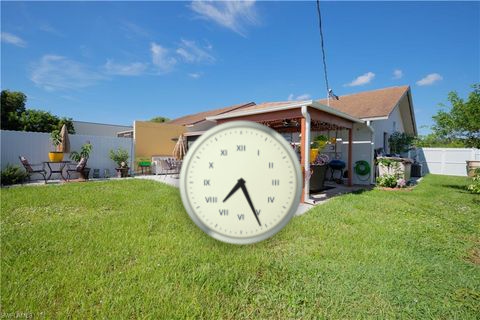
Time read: **7:26**
